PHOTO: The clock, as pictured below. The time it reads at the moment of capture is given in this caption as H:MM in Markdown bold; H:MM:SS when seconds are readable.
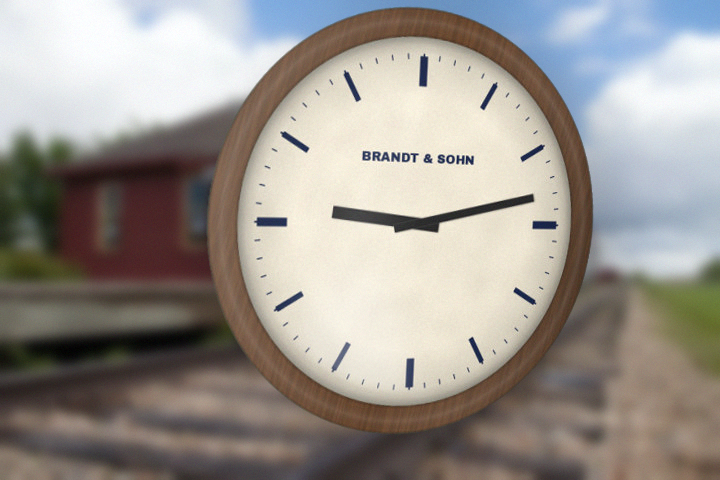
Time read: **9:13**
